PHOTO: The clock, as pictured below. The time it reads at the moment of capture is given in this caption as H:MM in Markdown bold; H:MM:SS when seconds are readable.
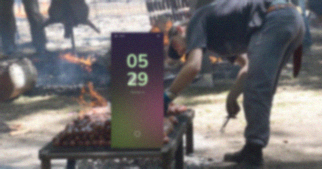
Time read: **5:29**
